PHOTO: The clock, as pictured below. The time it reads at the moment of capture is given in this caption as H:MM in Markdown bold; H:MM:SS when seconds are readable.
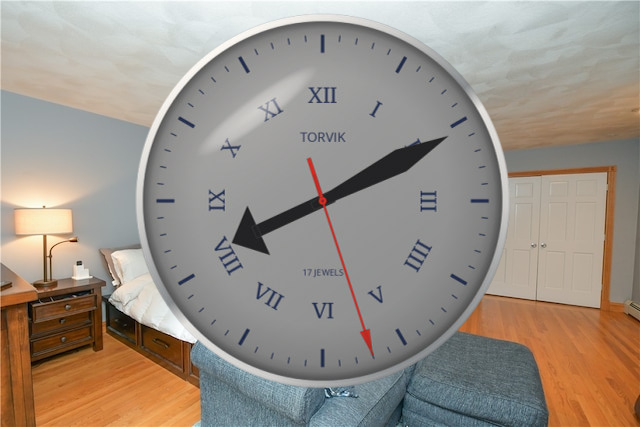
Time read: **8:10:27**
